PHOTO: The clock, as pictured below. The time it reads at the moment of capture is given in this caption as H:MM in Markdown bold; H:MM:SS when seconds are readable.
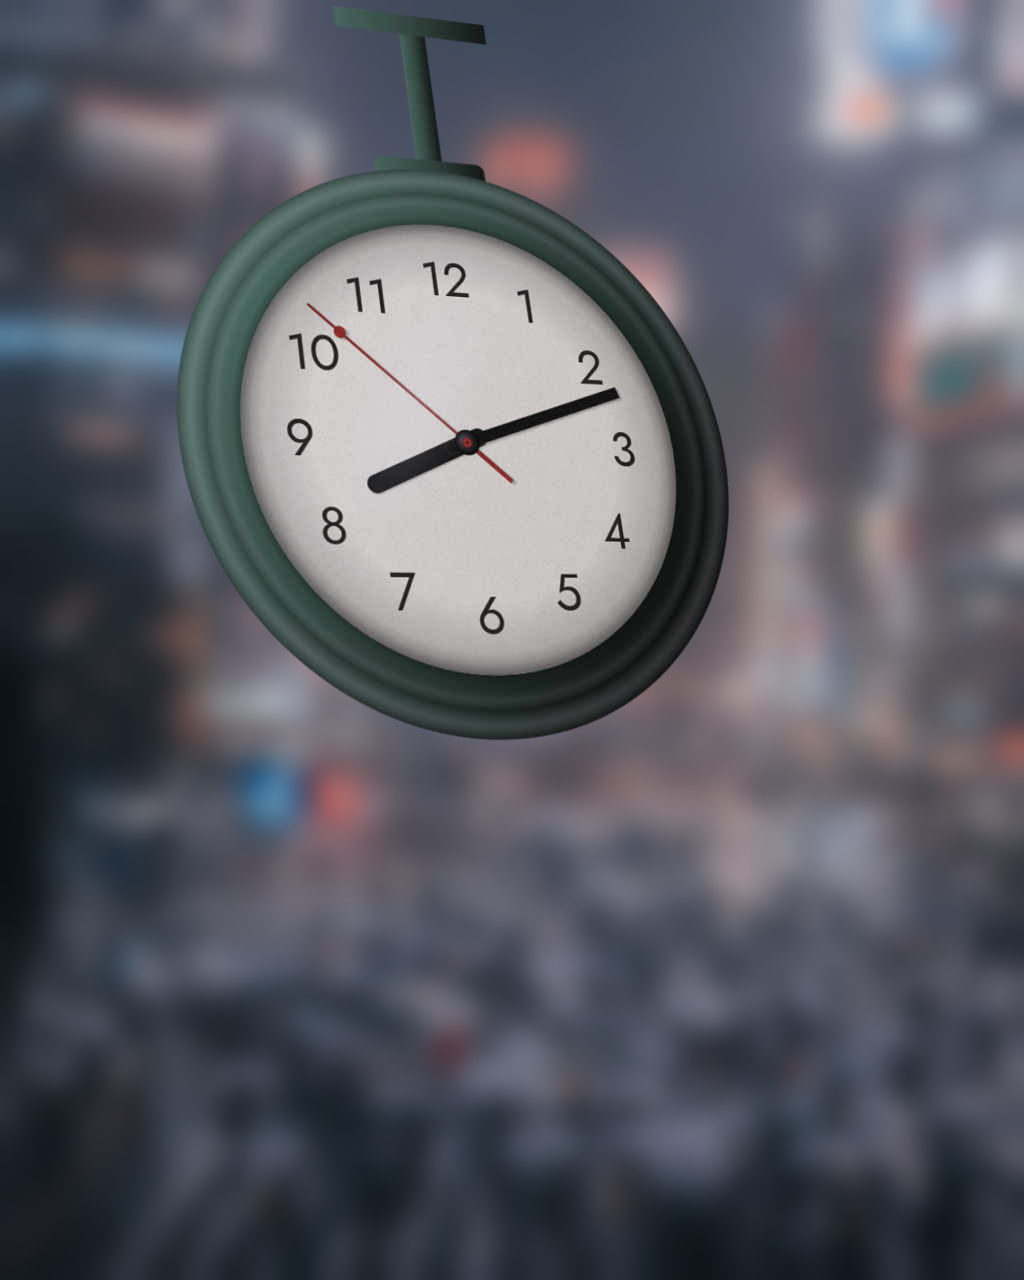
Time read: **8:11:52**
